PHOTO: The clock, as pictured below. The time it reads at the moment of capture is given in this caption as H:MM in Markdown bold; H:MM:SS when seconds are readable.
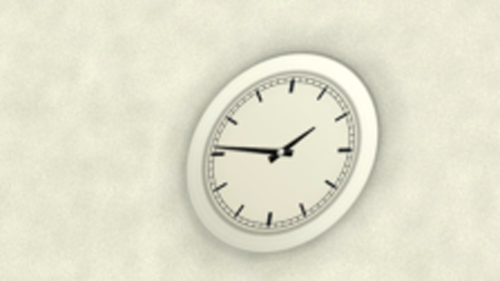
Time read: **1:46**
